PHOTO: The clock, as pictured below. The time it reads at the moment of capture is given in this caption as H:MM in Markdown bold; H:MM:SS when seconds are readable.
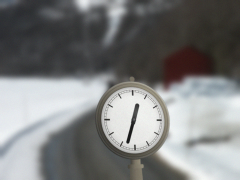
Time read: **12:33**
